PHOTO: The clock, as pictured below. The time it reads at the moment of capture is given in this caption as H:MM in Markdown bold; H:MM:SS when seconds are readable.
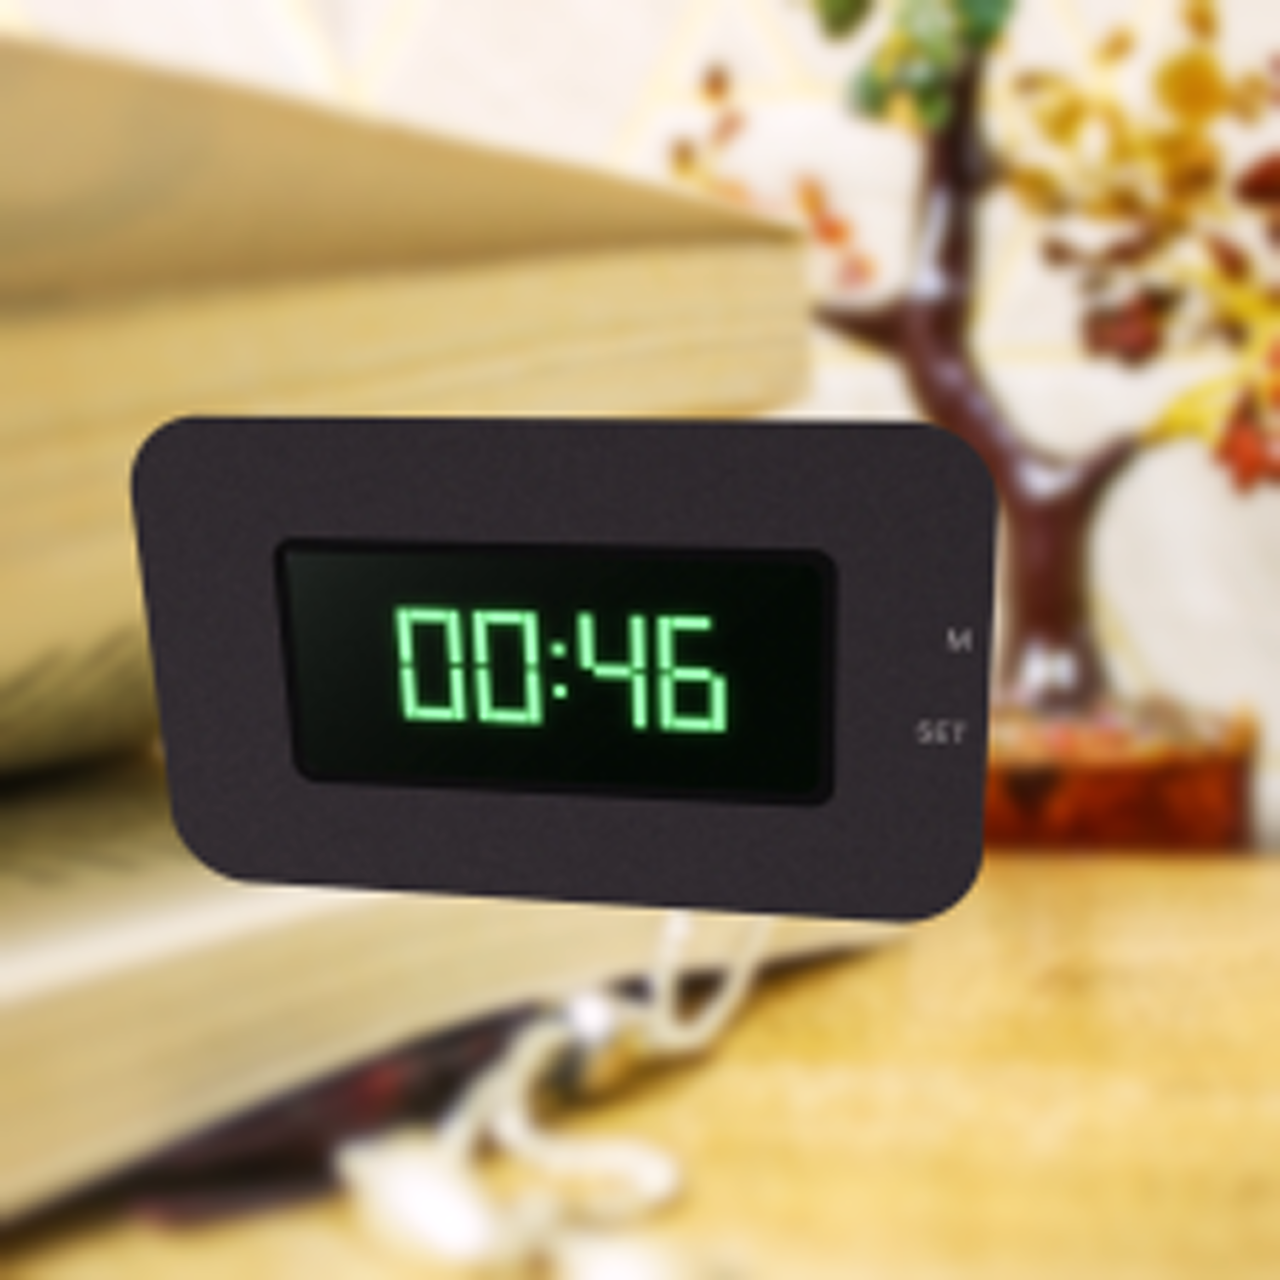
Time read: **0:46**
